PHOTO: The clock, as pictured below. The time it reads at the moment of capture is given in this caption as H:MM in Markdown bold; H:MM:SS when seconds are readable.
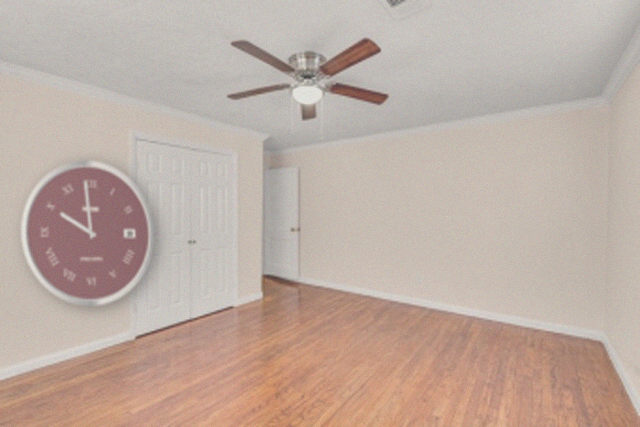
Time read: **9:59**
